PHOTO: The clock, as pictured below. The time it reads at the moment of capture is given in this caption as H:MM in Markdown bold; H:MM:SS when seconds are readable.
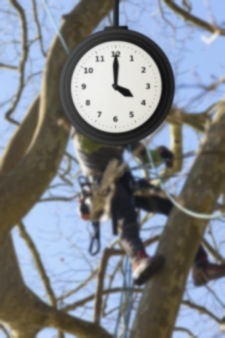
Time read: **4:00**
